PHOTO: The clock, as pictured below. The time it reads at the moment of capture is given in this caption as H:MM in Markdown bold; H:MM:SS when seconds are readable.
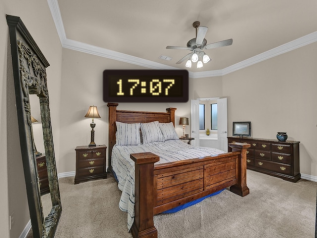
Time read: **17:07**
